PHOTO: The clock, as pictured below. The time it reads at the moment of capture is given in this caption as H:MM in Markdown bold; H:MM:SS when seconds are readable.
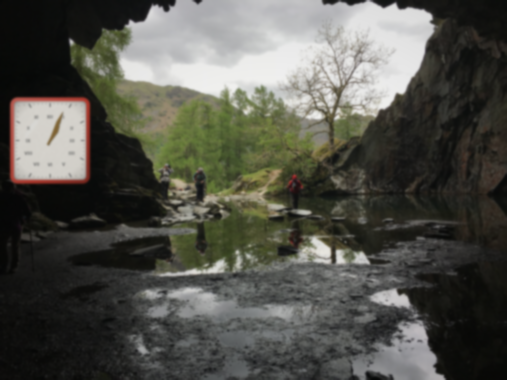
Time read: **1:04**
